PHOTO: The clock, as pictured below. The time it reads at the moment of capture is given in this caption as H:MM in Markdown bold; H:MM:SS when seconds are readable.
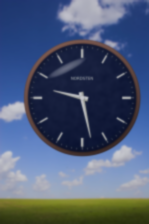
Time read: **9:28**
